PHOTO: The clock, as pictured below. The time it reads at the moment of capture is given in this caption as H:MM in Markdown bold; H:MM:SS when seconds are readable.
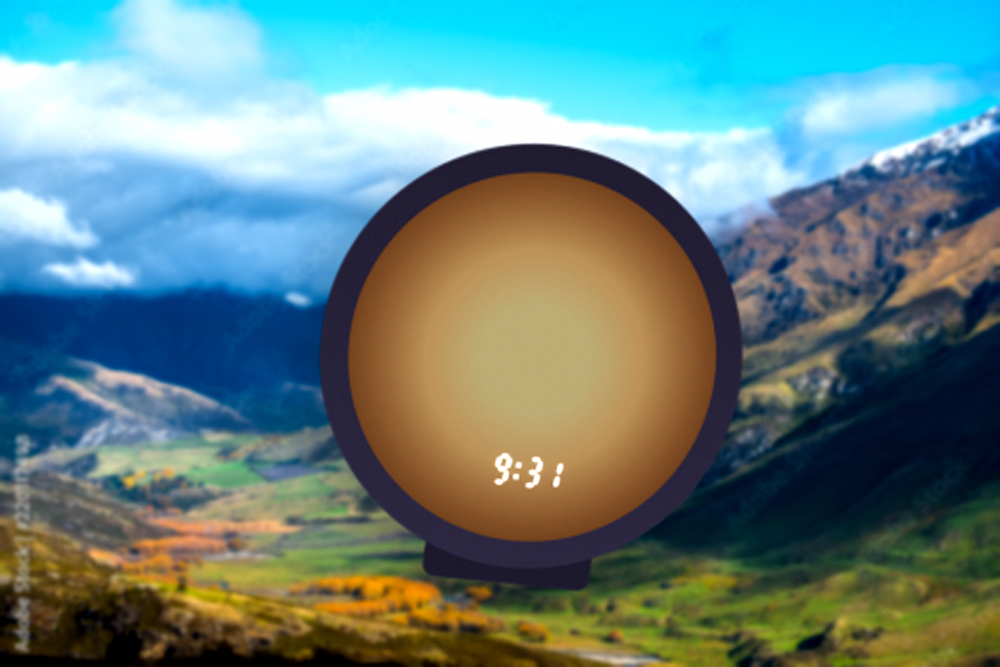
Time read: **9:31**
